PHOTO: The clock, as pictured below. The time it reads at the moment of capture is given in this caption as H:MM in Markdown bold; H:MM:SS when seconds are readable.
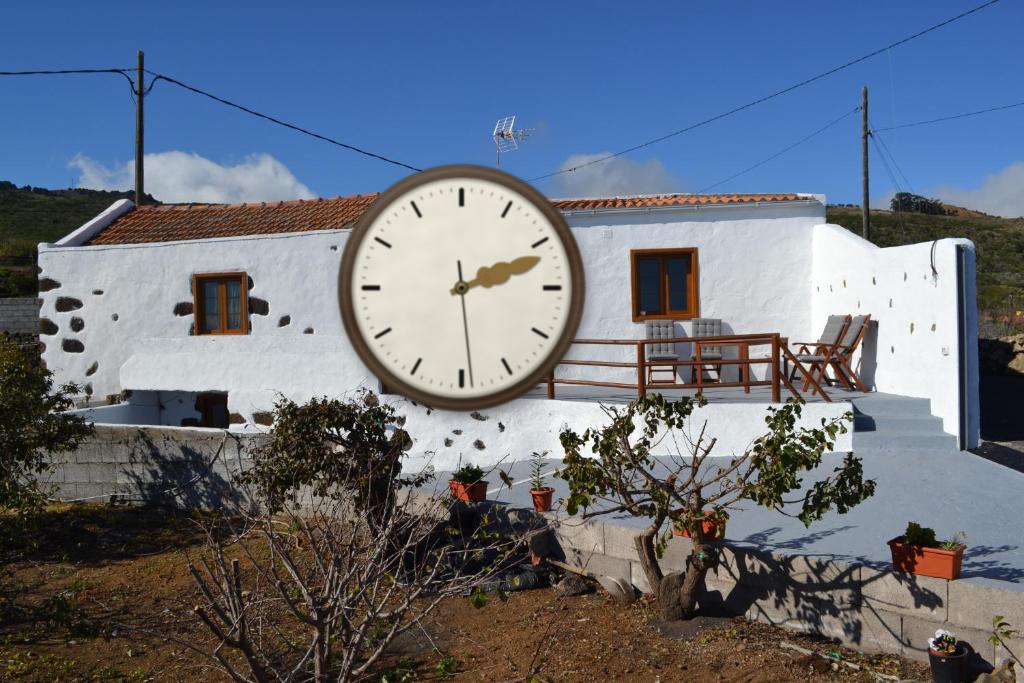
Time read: **2:11:29**
